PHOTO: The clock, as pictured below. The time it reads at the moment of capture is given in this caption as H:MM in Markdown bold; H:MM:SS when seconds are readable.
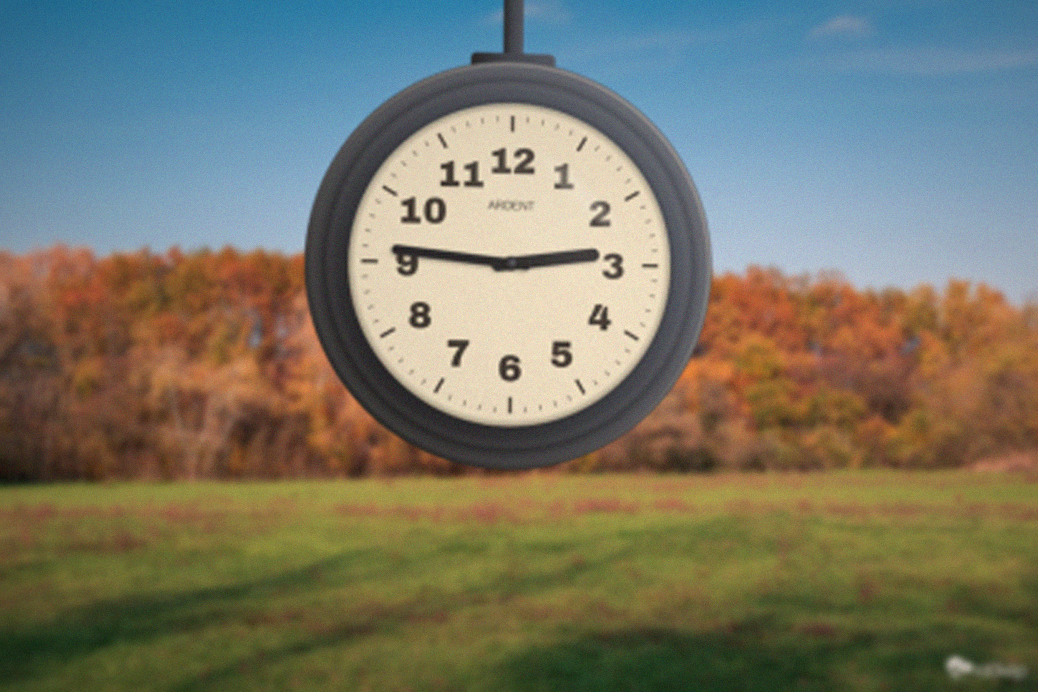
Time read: **2:46**
